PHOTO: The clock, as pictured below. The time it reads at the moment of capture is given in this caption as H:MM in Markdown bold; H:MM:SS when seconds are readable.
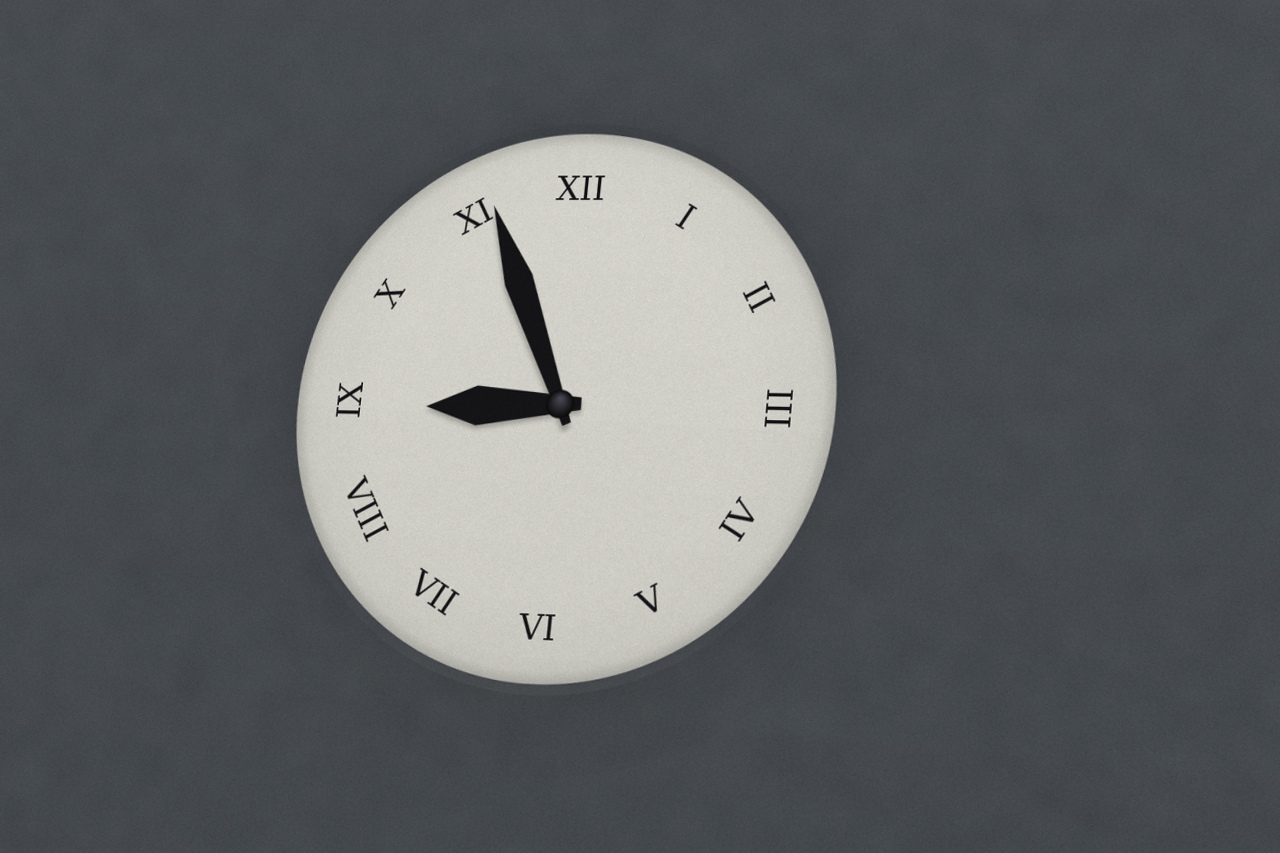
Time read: **8:56**
